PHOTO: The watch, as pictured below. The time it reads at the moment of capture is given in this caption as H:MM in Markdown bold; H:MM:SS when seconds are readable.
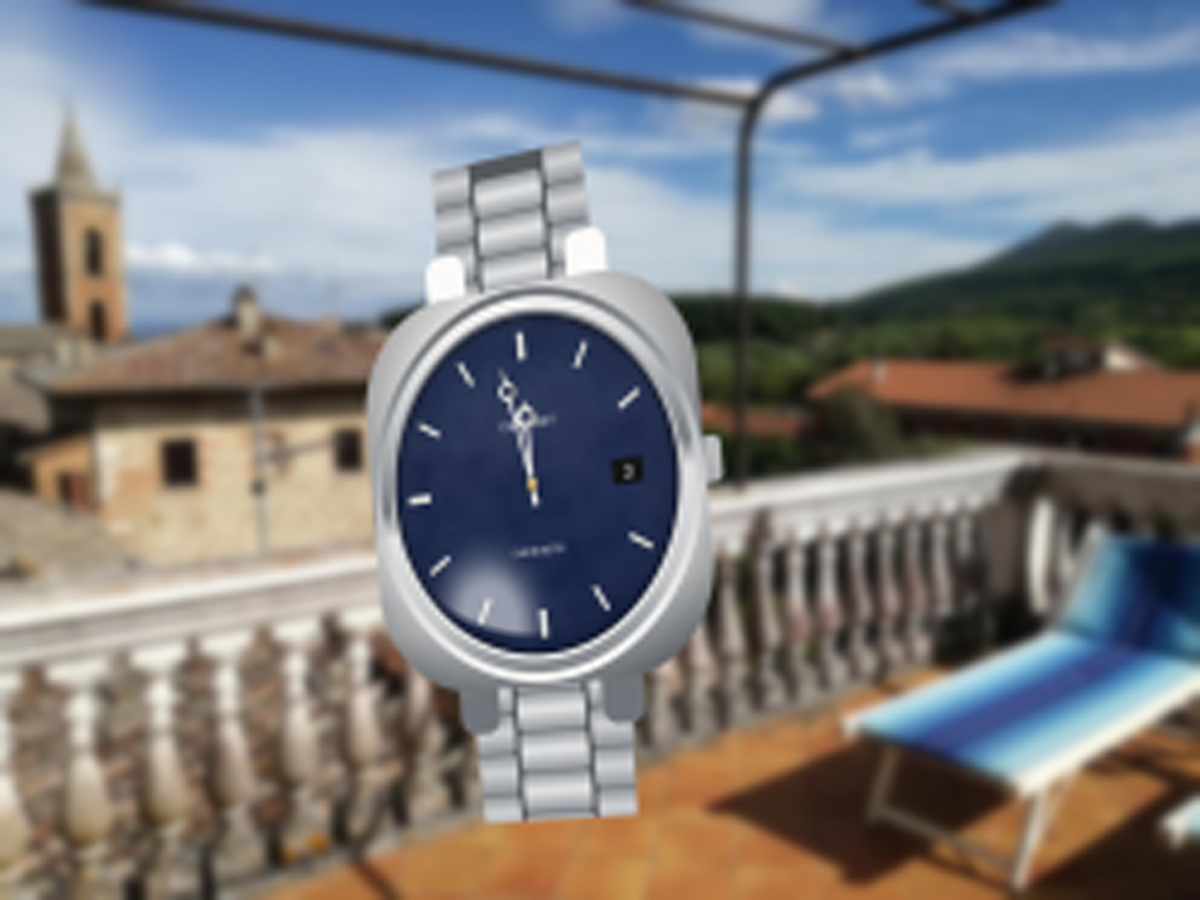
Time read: **11:58**
